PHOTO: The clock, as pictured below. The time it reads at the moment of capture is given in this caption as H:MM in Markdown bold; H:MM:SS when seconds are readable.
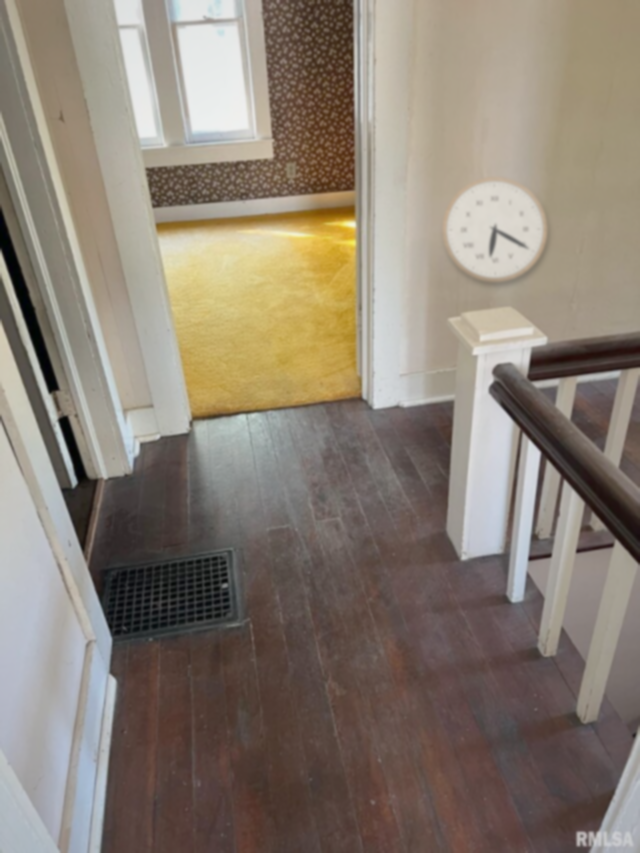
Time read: **6:20**
